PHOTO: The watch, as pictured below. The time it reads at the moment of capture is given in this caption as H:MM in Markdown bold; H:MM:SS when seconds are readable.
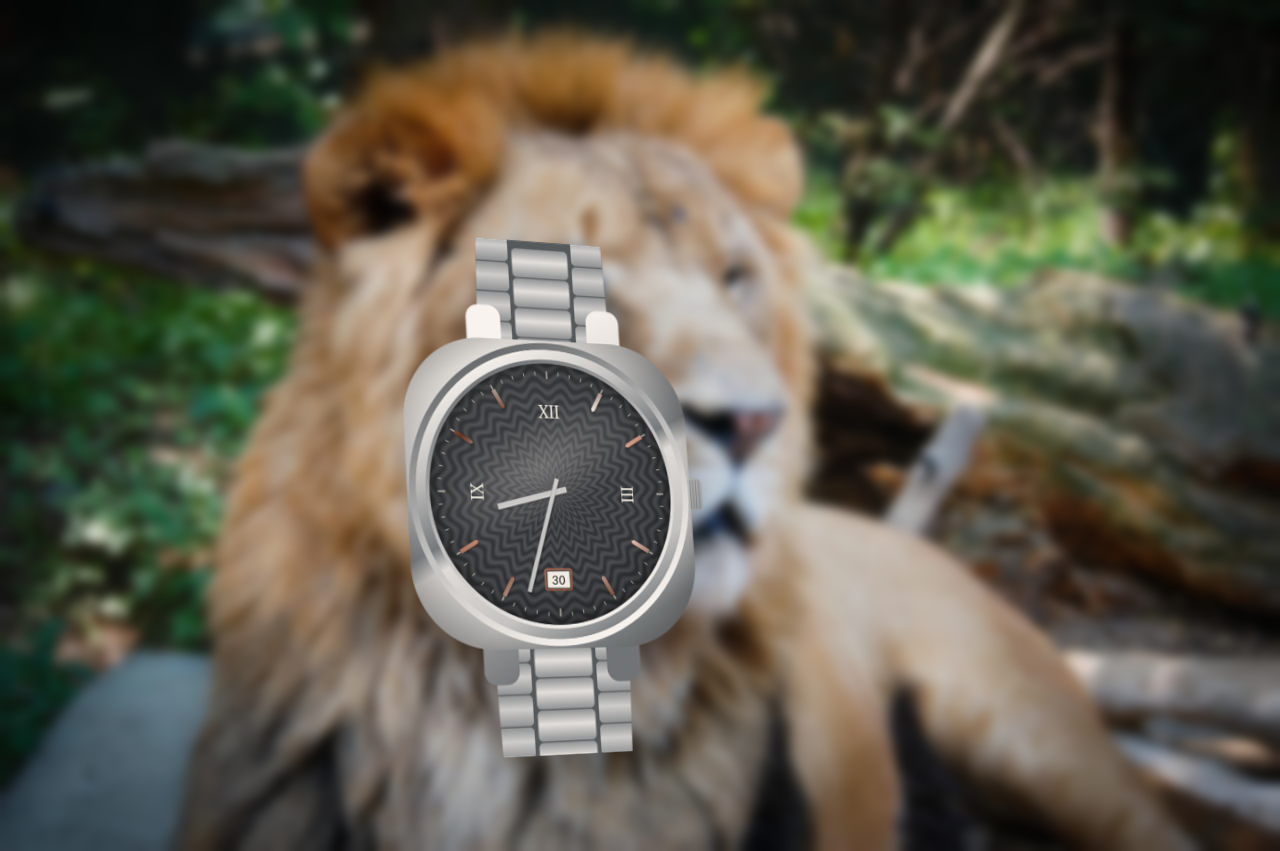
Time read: **8:33**
